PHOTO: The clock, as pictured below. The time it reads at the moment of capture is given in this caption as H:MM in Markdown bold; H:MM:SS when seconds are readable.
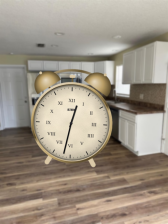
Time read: **12:32**
